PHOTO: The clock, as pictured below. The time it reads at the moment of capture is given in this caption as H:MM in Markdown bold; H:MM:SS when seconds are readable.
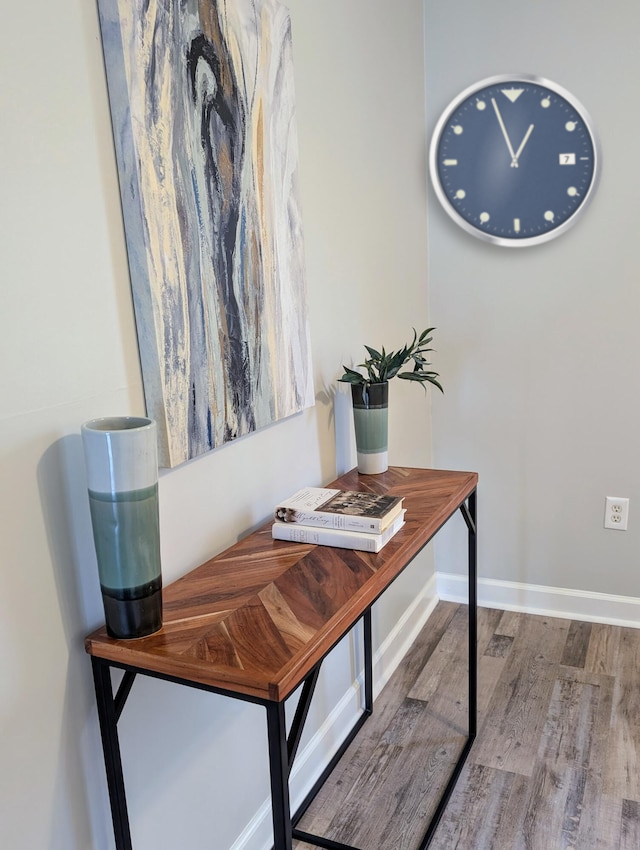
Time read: **12:57**
